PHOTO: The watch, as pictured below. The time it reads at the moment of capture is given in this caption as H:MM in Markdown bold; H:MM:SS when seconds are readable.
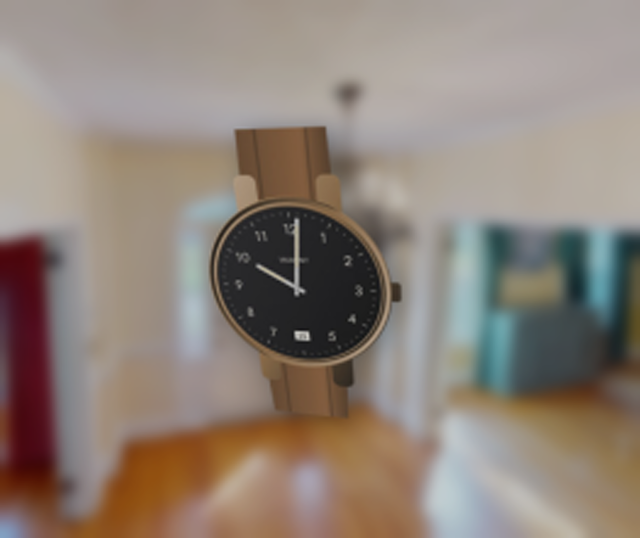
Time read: **10:01**
